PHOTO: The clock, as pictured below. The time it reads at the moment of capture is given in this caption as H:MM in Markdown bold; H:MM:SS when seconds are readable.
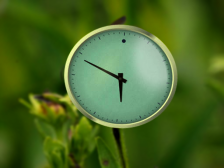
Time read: **5:49**
